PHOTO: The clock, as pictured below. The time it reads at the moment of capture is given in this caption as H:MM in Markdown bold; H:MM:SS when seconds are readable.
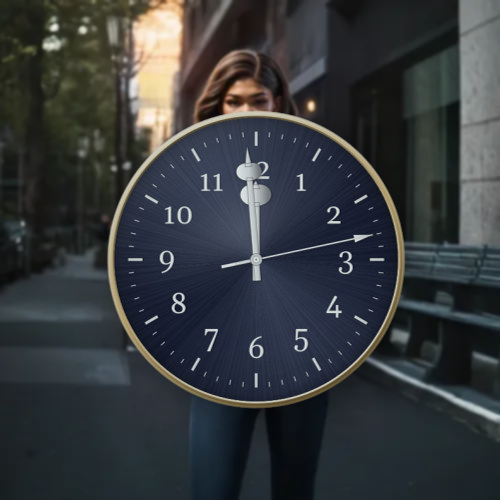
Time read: **11:59:13**
